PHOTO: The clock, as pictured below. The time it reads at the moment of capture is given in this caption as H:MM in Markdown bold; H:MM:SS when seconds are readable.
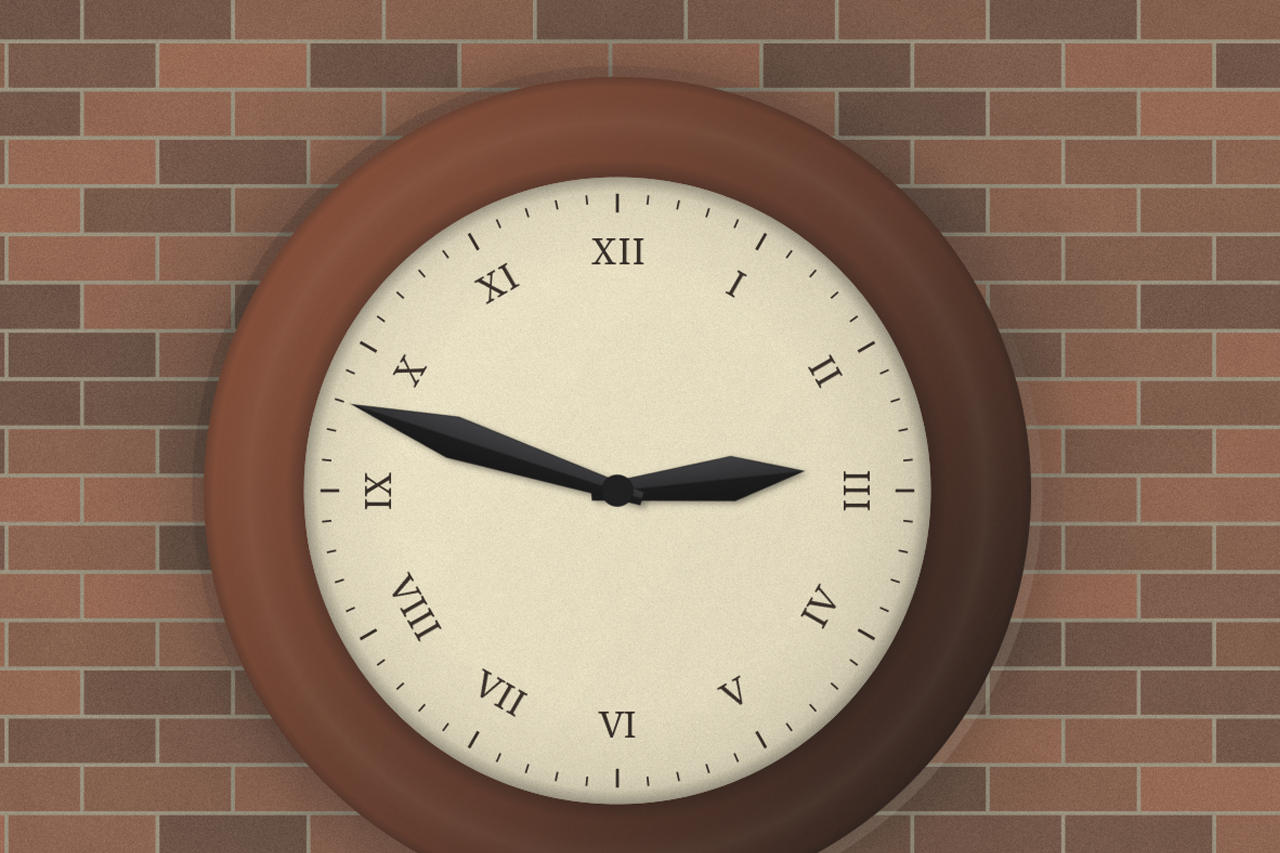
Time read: **2:48**
